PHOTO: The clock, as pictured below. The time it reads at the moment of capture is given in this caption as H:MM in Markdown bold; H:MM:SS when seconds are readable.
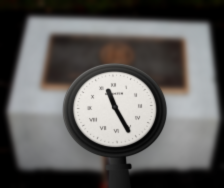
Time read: **11:26**
